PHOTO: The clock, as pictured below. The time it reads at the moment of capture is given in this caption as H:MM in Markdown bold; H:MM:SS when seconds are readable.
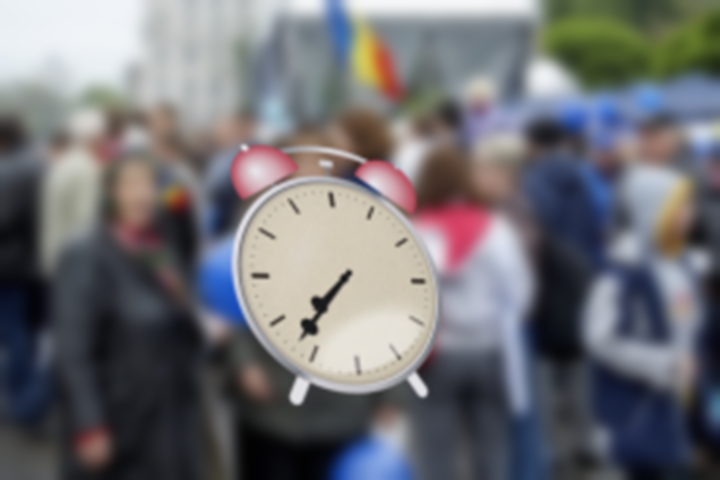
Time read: **7:37**
